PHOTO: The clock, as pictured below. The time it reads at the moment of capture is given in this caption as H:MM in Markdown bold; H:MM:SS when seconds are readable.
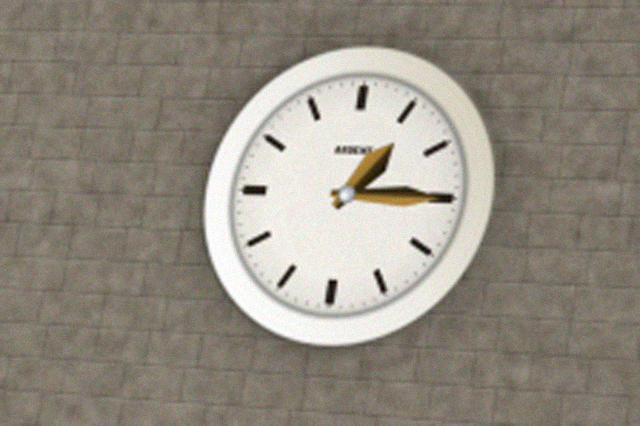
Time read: **1:15**
